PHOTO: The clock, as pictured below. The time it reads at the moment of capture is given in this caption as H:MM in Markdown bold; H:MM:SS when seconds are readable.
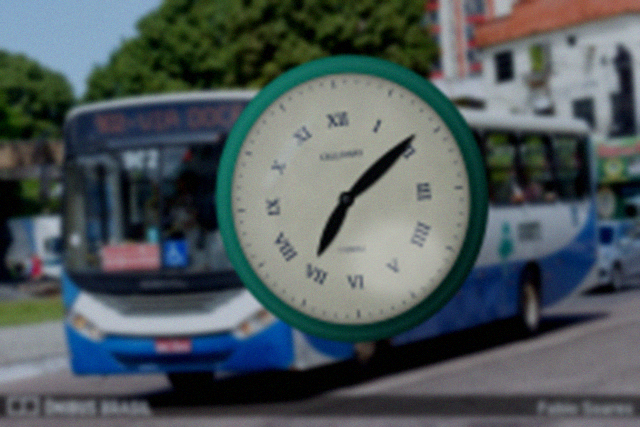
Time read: **7:09**
